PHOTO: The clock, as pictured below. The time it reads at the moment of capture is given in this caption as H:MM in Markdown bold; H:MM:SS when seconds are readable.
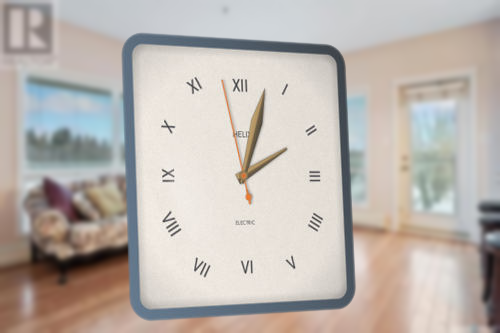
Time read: **2:02:58**
